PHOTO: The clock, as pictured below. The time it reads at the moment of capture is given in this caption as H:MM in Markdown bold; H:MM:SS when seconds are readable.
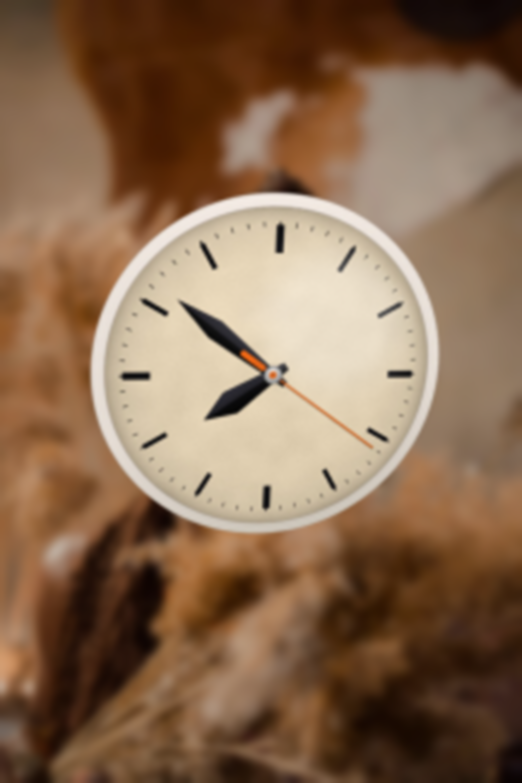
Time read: **7:51:21**
